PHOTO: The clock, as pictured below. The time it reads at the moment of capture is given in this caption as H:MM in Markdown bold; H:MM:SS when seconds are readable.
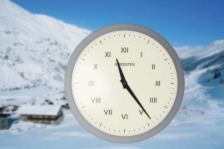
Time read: **11:24**
